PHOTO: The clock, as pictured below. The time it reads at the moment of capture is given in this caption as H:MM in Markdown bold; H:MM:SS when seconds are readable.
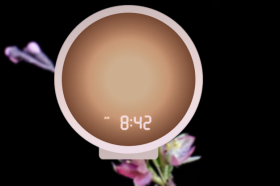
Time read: **8:42**
